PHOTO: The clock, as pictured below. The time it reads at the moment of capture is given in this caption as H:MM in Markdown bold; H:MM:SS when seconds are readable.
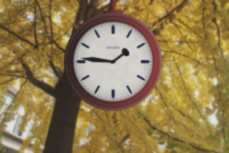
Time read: **1:46**
